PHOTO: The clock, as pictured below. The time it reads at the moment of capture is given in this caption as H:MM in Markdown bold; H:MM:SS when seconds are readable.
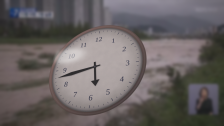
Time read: **5:43**
